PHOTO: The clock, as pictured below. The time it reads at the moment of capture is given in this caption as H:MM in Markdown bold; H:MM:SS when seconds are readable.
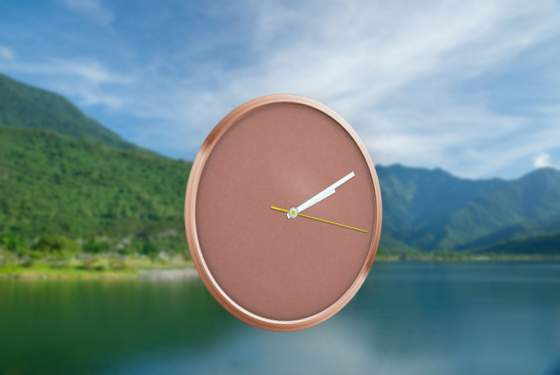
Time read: **2:10:17**
